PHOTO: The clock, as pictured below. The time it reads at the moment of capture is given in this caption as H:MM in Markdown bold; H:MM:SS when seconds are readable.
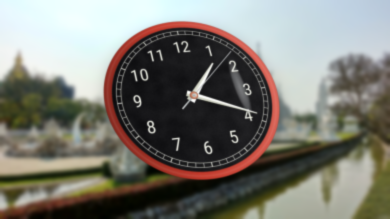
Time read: **1:19:08**
